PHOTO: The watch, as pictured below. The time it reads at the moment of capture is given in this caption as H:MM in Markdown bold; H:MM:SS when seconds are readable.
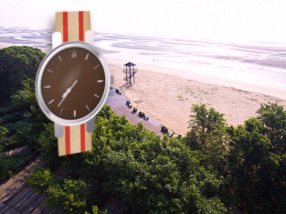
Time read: **7:37**
